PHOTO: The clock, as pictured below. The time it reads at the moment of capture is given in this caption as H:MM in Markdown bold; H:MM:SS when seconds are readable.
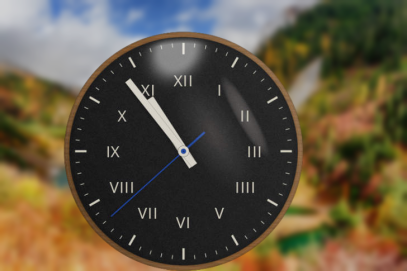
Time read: **10:53:38**
